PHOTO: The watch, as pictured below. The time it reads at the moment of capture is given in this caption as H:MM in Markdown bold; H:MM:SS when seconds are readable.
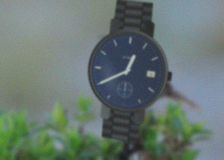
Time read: **12:40**
